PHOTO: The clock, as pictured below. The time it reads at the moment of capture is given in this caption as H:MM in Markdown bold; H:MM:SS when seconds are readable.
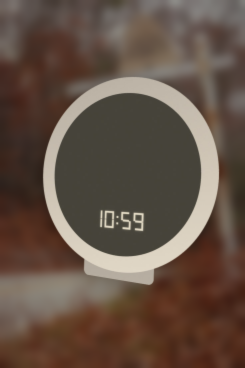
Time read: **10:59**
